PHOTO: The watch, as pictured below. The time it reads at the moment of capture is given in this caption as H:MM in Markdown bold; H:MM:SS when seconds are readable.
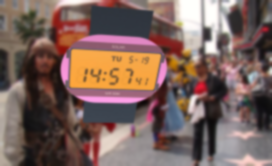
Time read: **14:57**
